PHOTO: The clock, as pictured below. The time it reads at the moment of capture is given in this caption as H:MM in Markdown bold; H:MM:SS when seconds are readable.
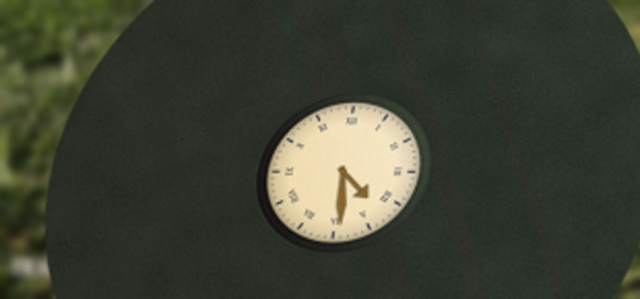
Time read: **4:29**
